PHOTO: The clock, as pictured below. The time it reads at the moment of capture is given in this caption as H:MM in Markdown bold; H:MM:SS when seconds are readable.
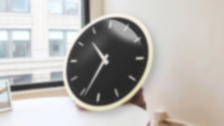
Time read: **10:34**
